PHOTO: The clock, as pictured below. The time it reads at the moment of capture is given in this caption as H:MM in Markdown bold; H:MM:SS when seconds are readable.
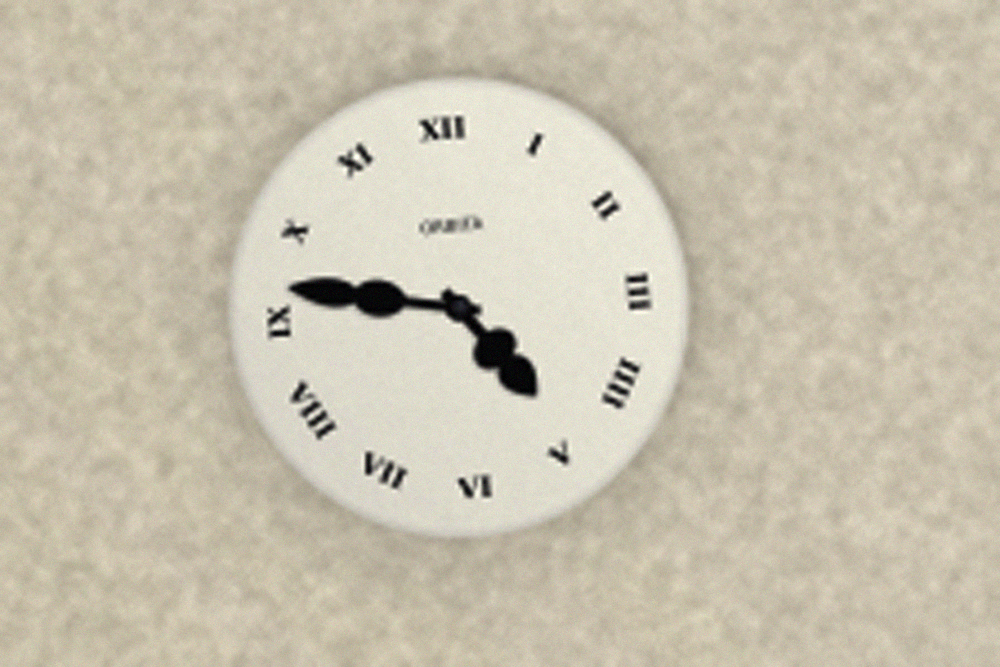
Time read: **4:47**
